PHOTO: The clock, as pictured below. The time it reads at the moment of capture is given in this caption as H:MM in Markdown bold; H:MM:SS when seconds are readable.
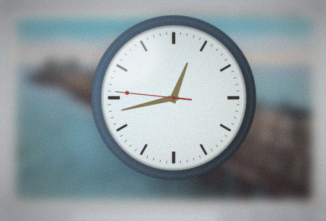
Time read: **12:42:46**
